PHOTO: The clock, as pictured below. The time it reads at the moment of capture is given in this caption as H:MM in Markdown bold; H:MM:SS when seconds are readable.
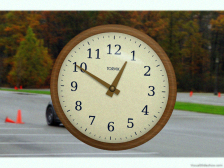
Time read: **12:50**
